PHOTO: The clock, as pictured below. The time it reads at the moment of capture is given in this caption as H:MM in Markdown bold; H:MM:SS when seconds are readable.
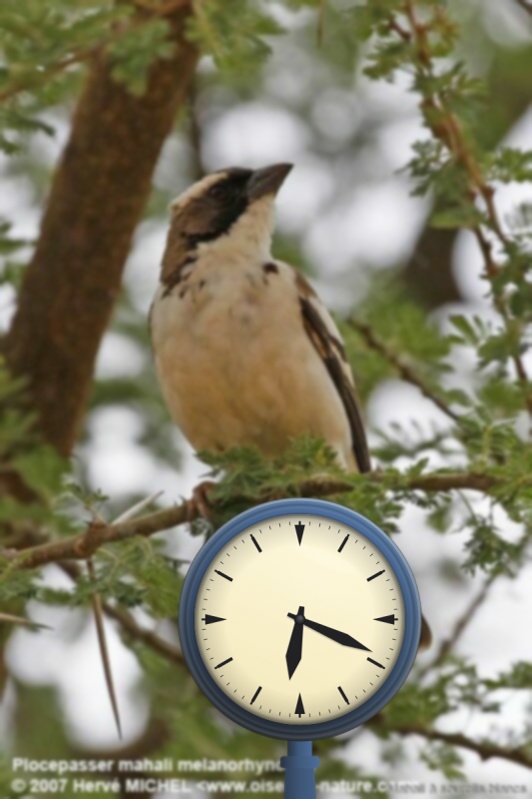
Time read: **6:19**
